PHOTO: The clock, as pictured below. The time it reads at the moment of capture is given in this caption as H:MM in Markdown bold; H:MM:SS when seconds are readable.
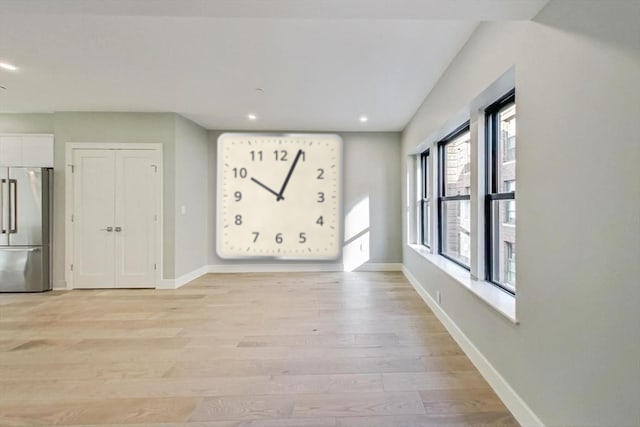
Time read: **10:04**
